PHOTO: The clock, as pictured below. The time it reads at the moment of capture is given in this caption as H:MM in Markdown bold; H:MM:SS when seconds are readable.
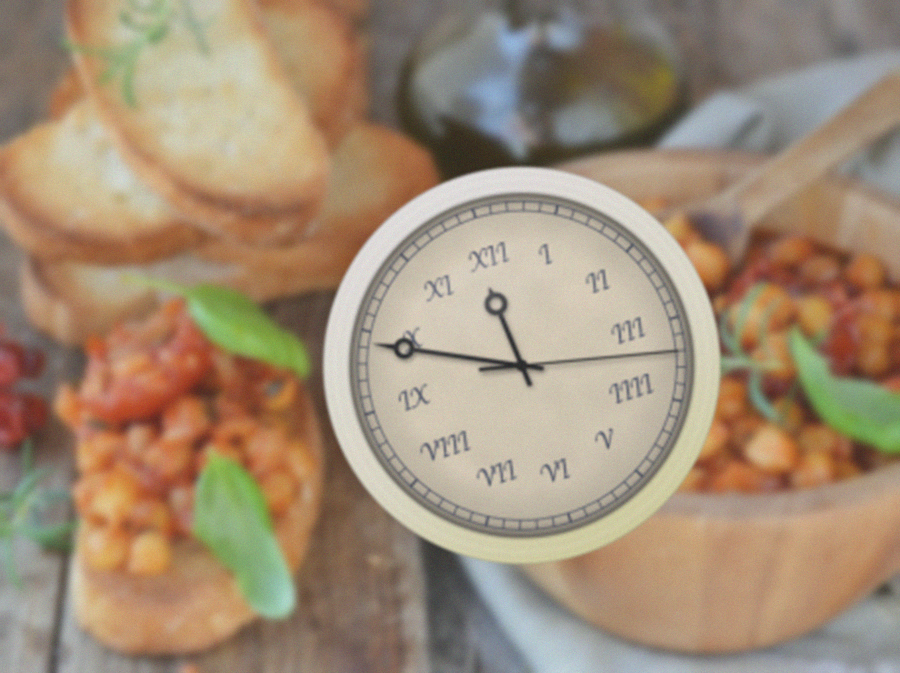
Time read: **11:49:17**
